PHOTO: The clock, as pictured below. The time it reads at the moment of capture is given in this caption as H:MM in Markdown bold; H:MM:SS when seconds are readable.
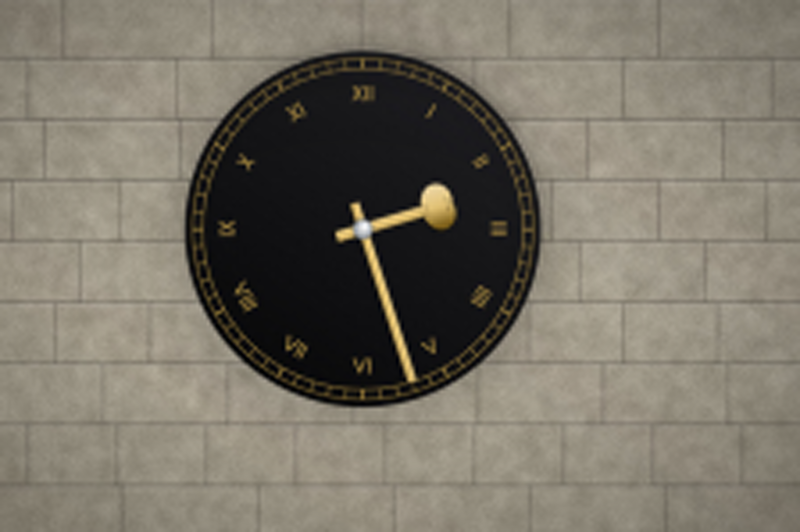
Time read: **2:27**
